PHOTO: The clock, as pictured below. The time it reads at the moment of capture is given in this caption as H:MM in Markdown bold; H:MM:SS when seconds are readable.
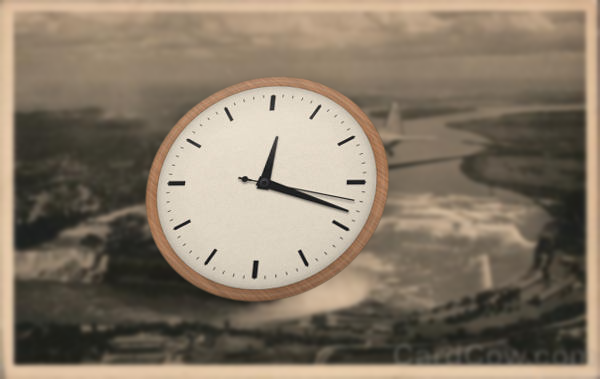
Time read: **12:18:17**
